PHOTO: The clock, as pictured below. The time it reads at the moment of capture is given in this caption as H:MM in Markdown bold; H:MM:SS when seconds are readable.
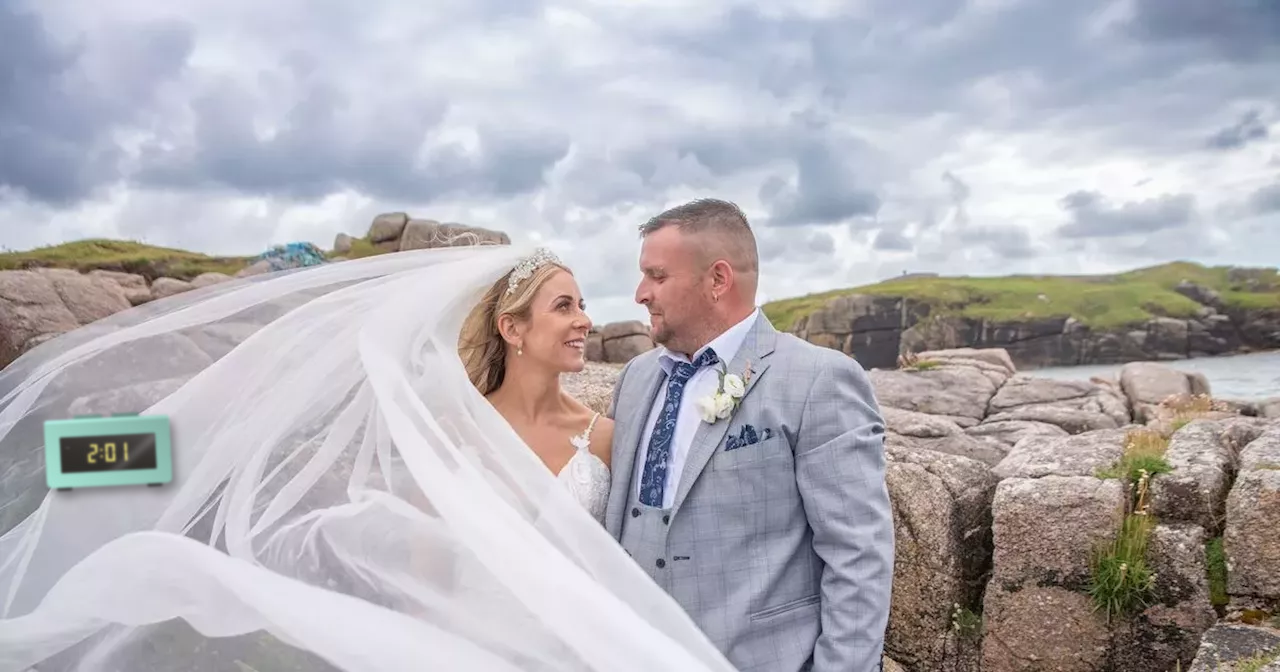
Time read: **2:01**
